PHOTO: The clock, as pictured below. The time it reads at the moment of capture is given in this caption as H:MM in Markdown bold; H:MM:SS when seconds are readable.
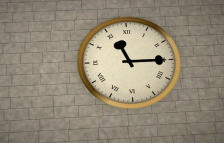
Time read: **11:15**
